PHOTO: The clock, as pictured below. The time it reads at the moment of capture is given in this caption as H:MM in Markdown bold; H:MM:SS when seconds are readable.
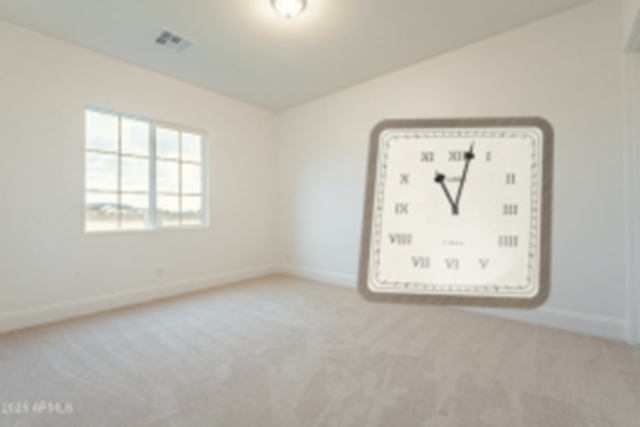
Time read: **11:02**
